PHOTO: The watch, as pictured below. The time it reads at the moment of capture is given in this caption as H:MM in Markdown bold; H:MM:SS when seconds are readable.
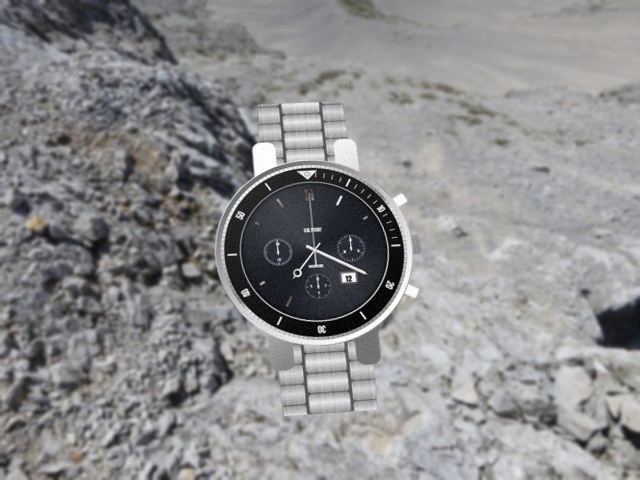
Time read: **7:20**
